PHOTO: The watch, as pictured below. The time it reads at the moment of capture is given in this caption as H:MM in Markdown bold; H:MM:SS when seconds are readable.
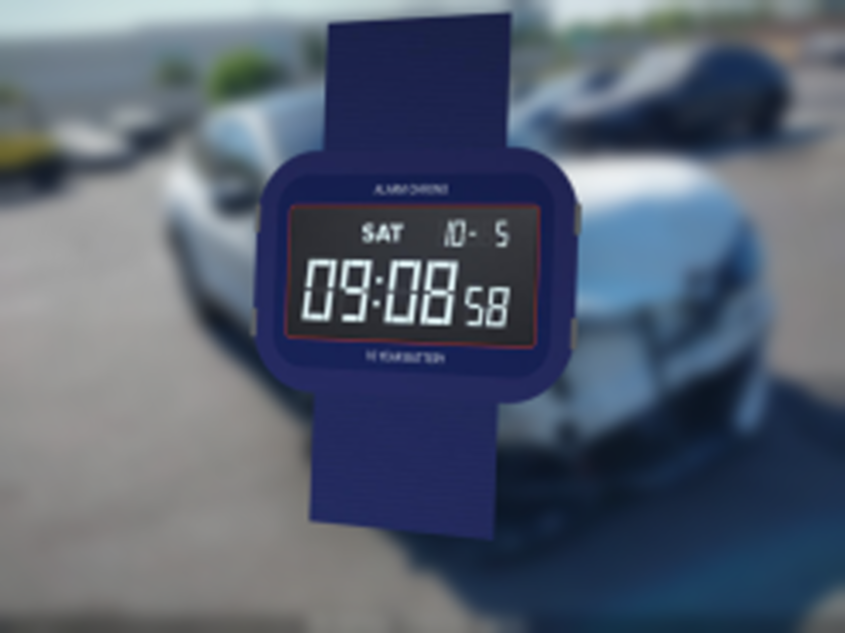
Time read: **9:08:58**
